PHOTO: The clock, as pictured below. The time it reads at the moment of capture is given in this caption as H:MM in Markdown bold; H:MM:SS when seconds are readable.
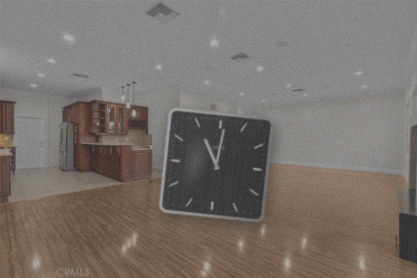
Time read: **11:01**
